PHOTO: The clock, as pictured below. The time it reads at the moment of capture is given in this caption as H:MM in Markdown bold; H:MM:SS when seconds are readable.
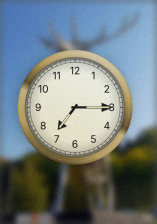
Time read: **7:15**
